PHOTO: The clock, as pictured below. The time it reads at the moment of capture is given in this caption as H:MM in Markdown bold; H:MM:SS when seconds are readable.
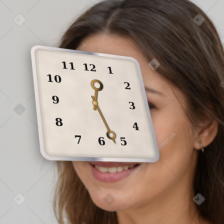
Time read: **12:27**
